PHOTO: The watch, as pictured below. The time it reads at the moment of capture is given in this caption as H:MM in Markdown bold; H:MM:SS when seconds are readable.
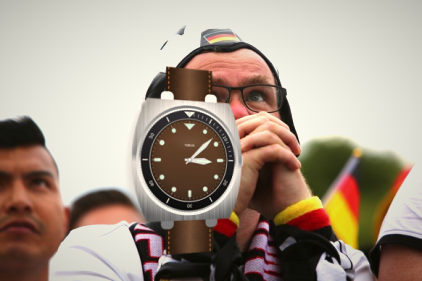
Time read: **3:08**
